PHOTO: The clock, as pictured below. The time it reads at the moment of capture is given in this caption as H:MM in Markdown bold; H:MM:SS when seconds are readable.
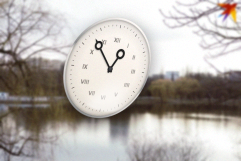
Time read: **12:53**
